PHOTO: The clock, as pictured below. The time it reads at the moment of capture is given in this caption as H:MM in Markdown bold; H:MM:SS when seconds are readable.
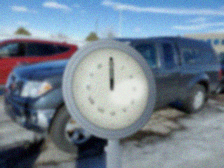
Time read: **12:00**
